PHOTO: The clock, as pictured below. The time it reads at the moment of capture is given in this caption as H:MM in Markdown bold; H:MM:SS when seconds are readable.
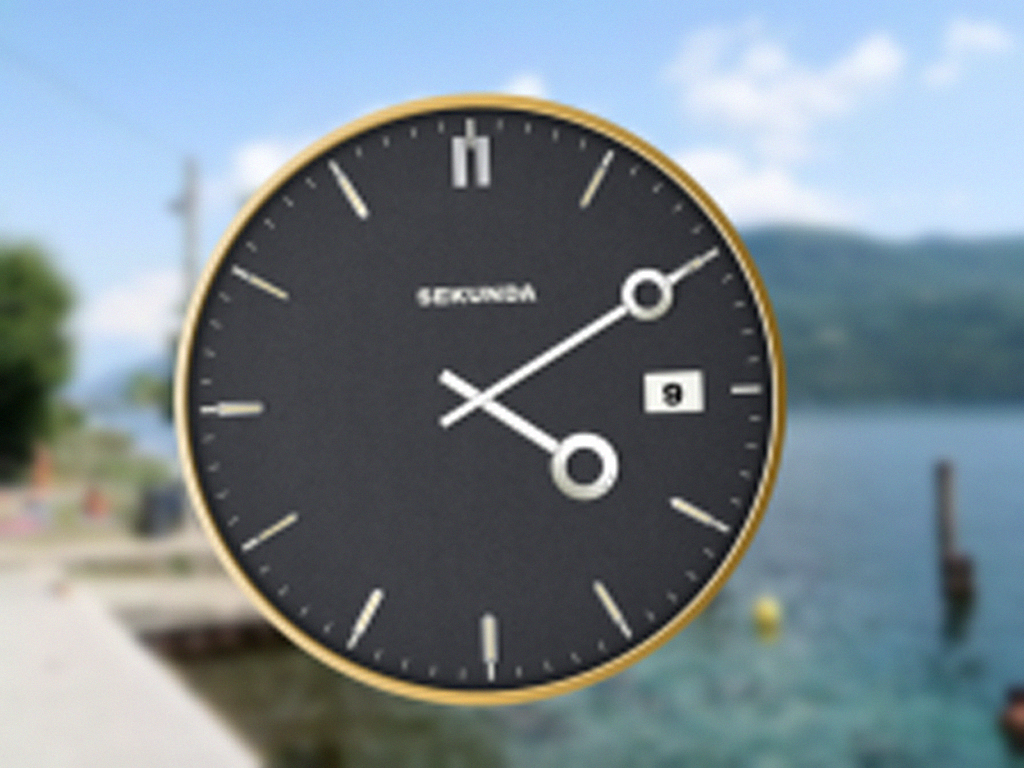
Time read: **4:10**
